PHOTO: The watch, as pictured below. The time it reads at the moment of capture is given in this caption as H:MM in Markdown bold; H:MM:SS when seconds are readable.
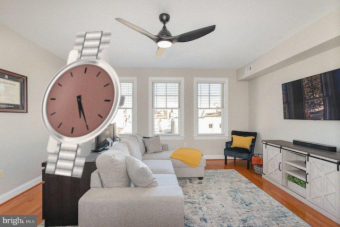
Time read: **5:25**
